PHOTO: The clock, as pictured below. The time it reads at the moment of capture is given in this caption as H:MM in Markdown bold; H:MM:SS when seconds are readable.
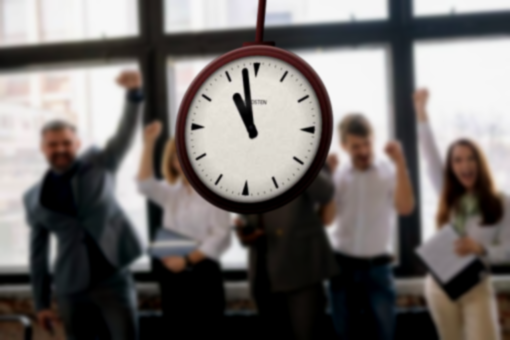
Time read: **10:58**
